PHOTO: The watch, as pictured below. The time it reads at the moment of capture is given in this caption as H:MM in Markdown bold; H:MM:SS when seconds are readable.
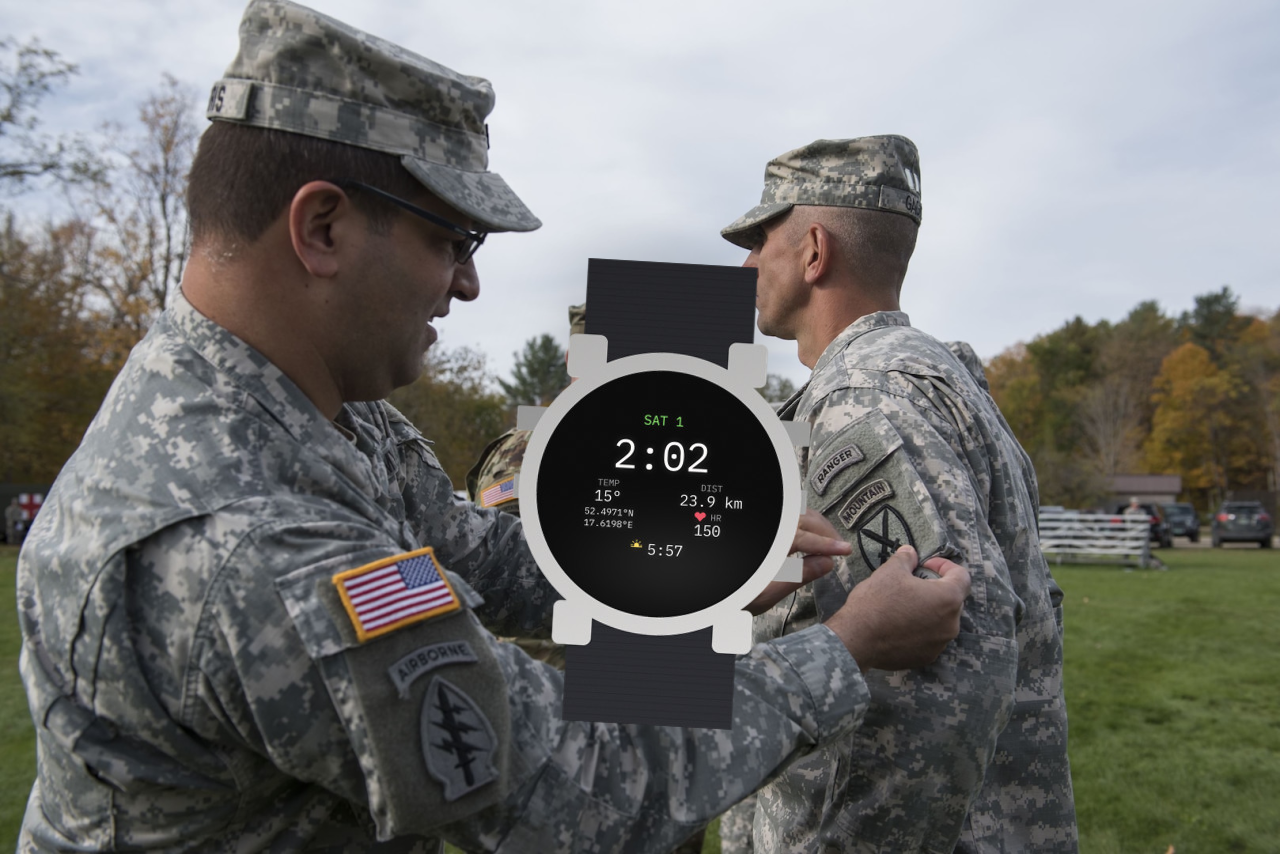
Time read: **2:02**
